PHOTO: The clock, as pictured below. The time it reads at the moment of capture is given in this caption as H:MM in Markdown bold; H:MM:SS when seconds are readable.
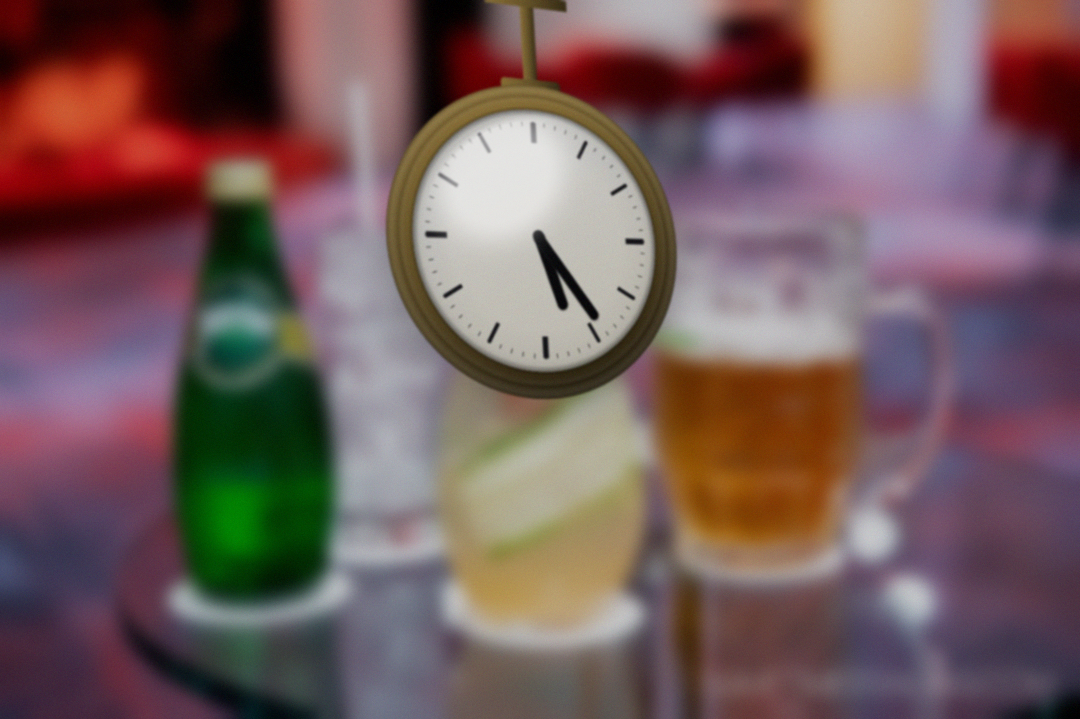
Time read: **5:24**
